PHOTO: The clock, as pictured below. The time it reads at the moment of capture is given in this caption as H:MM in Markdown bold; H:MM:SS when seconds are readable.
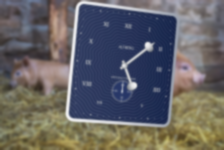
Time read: **5:08**
